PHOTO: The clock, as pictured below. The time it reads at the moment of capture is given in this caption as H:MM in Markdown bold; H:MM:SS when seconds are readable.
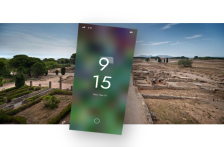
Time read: **9:15**
